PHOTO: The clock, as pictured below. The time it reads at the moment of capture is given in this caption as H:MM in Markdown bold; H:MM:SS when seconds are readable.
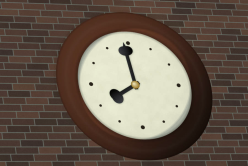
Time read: **7:59**
